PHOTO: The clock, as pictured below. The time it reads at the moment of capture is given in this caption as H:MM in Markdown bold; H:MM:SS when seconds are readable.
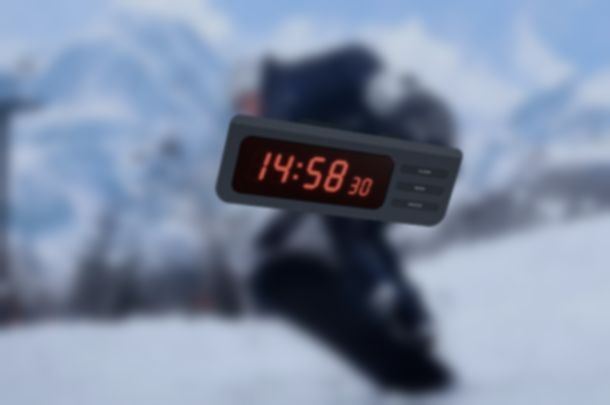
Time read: **14:58:30**
